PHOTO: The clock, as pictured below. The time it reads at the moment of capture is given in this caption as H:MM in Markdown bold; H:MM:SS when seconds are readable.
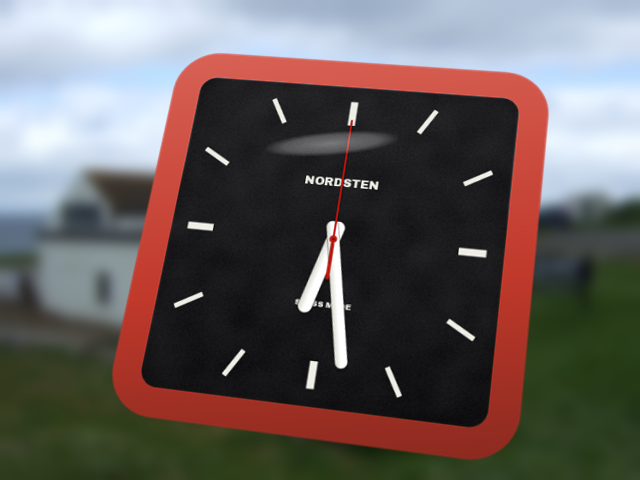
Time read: **6:28:00**
